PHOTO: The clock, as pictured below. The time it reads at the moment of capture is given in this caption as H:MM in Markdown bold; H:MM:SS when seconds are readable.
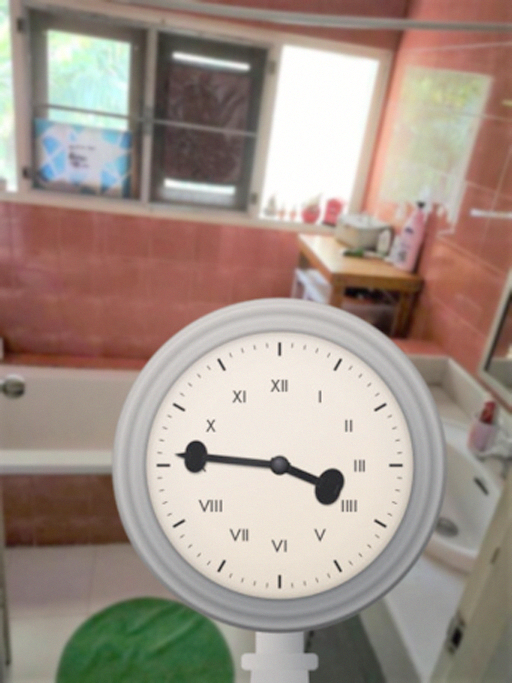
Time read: **3:46**
